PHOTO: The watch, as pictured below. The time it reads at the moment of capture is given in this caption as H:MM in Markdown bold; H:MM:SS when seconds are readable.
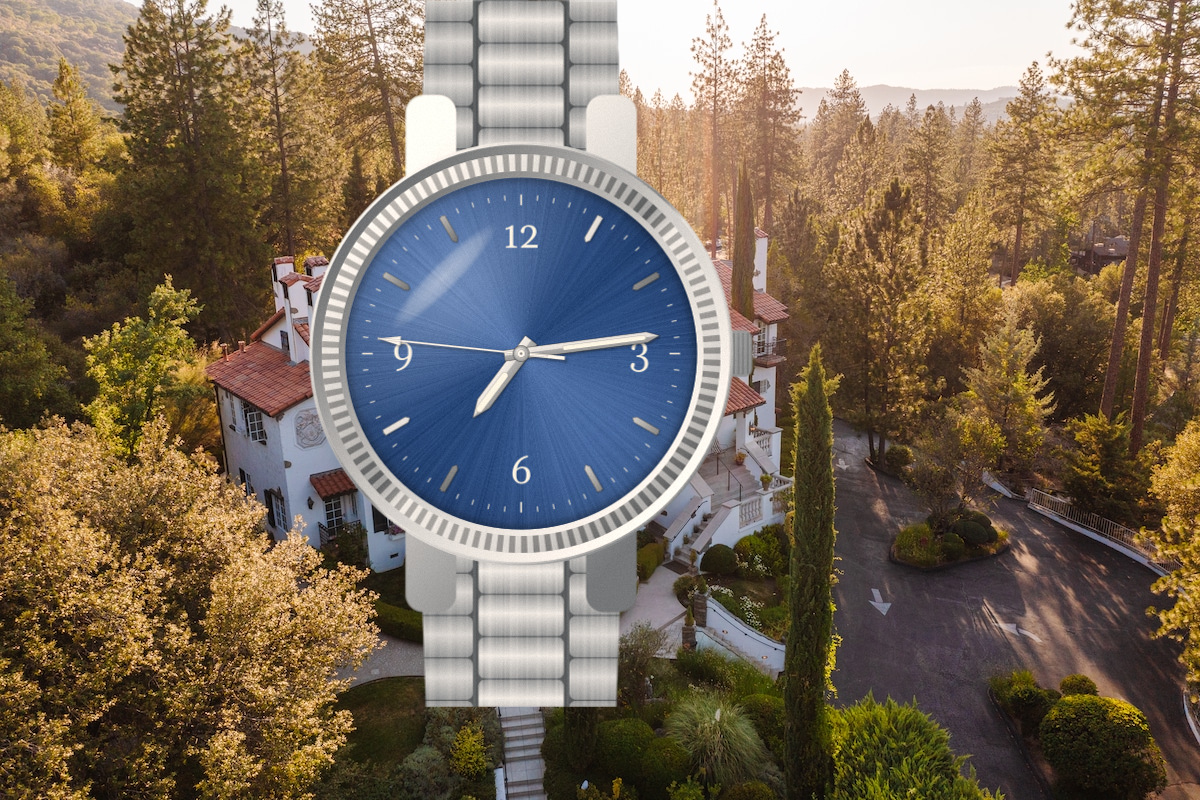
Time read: **7:13:46**
